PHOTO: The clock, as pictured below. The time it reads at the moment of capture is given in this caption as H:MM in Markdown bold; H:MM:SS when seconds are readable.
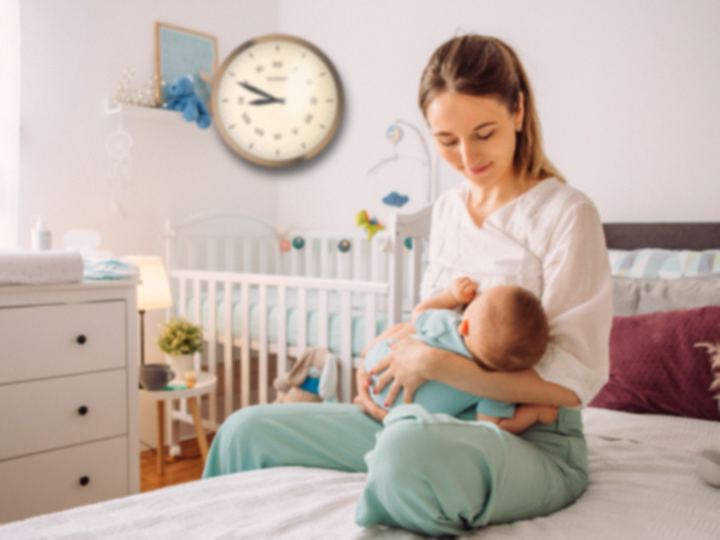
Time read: **8:49**
